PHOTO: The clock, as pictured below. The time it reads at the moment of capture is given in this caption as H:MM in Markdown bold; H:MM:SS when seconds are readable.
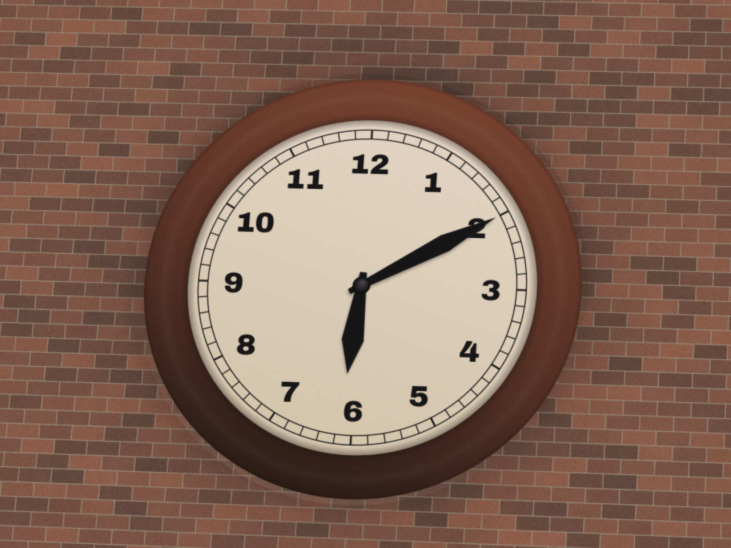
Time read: **6:10**
